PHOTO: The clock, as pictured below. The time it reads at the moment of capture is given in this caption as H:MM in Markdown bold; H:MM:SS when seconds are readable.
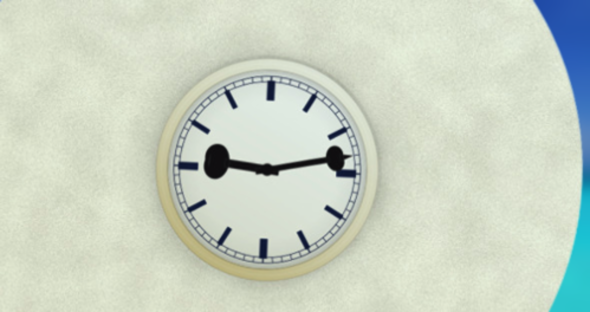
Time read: **9:13**
